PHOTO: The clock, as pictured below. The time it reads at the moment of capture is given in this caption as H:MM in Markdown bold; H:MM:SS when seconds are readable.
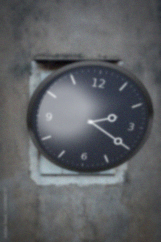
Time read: **2:20**
